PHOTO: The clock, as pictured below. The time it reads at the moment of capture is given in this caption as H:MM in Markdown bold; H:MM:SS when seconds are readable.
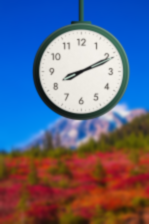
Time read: **8:11**
